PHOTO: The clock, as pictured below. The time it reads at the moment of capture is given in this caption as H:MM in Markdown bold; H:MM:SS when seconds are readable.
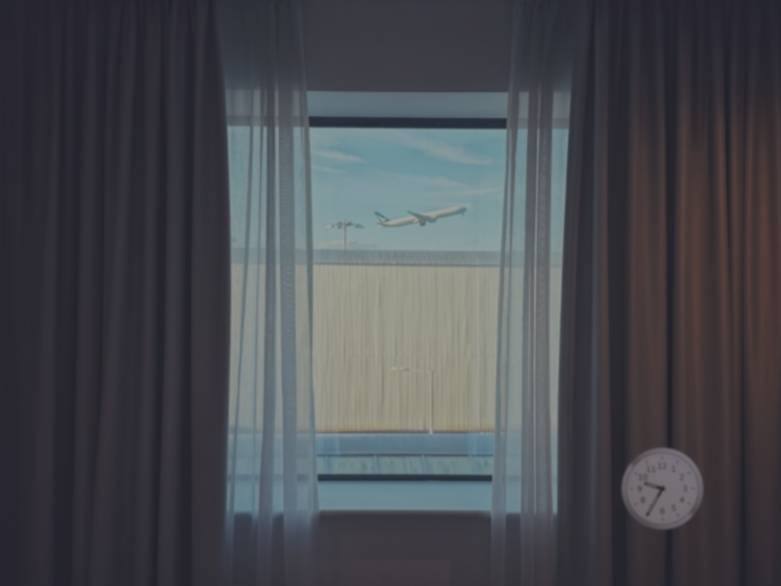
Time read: **9:35**
